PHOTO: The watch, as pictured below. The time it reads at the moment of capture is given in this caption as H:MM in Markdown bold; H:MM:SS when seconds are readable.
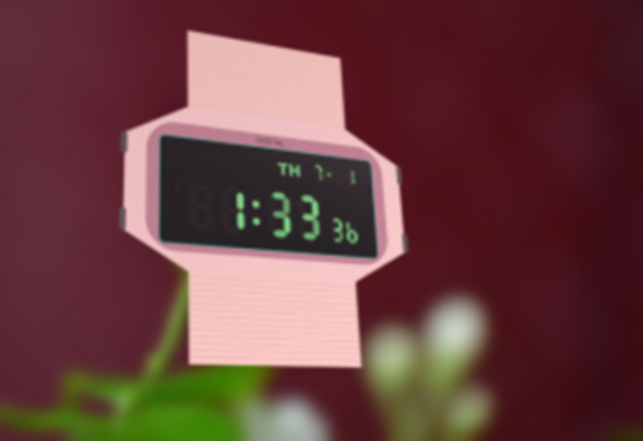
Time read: **1:33:36**
